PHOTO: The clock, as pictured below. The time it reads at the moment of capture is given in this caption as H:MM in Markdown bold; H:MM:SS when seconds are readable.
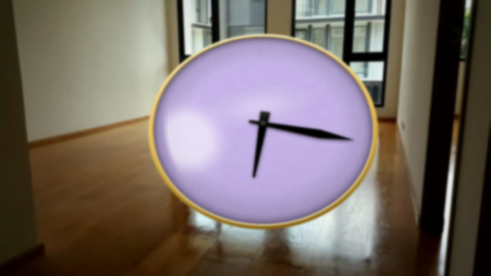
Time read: **6:17**
